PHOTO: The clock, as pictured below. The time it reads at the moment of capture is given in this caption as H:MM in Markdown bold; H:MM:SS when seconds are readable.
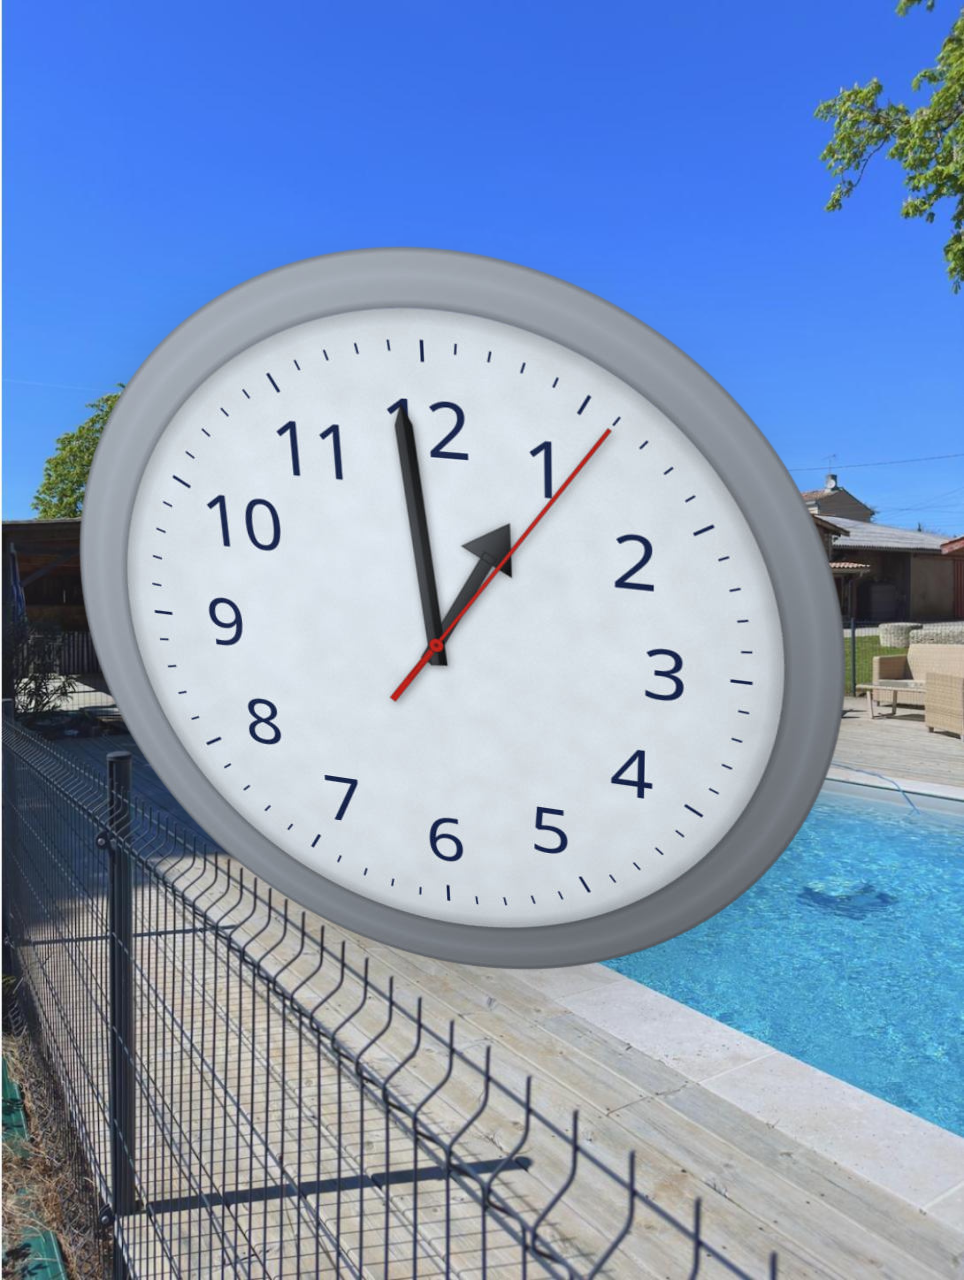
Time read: **12:59:06**
